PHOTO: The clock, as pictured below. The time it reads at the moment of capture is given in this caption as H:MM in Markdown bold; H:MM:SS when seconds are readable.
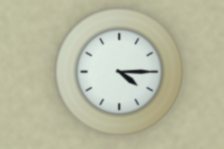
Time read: **4:15**
